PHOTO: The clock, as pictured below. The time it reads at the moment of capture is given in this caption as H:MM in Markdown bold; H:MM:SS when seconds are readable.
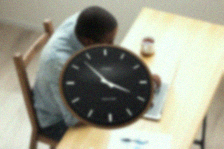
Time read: **3:53**
